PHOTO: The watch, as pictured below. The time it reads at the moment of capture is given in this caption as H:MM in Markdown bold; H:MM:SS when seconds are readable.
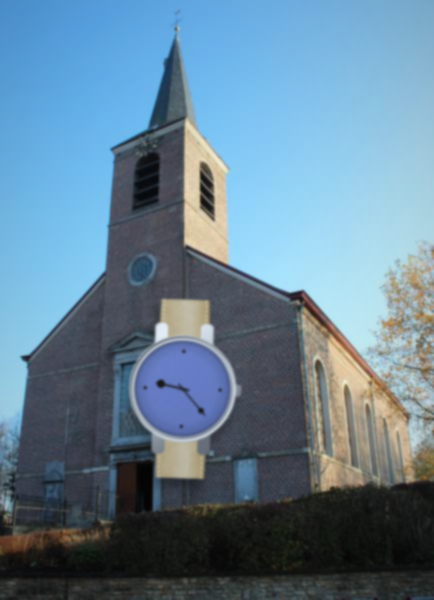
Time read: **9:23**
